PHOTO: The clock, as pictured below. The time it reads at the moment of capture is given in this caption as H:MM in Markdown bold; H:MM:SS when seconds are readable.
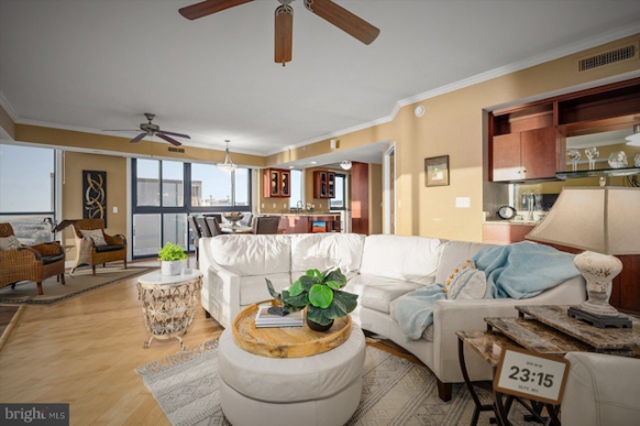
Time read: **23:15**
